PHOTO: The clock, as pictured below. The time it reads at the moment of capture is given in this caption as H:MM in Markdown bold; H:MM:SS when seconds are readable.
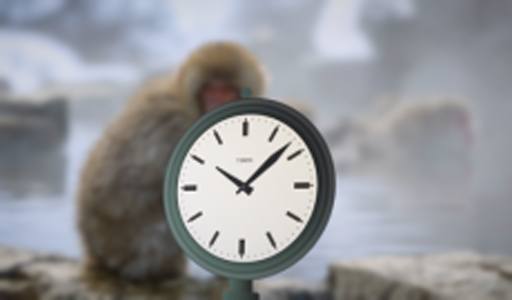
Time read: **10:08**
